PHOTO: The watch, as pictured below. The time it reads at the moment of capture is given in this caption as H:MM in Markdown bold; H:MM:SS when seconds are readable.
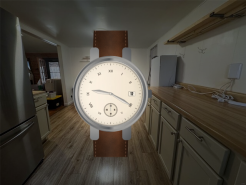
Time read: **9:20**
